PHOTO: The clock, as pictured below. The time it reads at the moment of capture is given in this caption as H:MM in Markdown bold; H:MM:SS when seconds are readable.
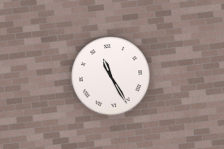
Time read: **11:26**
